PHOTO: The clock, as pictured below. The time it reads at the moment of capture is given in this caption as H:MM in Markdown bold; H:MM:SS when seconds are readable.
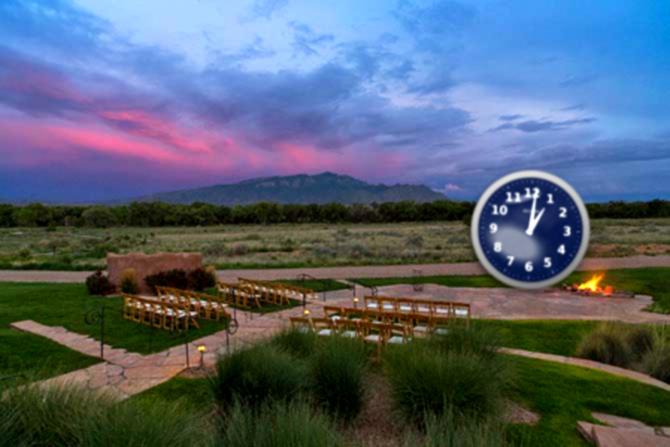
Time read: **1:01**
